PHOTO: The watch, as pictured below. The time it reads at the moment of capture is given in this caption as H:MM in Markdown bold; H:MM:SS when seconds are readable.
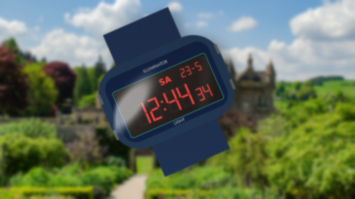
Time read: **12:44:34**
